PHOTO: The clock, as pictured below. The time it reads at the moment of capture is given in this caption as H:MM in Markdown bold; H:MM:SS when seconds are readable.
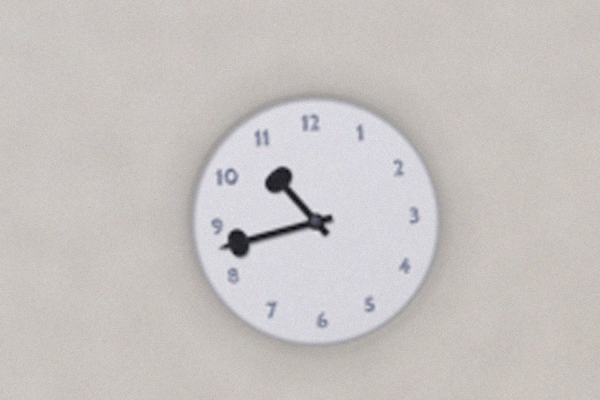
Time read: **10:43**
